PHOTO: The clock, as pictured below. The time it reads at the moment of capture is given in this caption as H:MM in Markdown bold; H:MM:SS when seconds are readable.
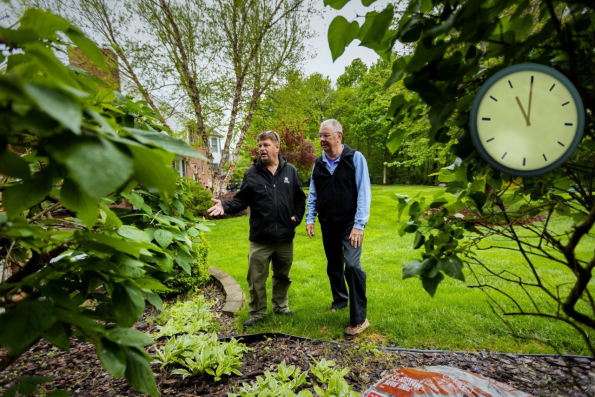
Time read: **11:00**
